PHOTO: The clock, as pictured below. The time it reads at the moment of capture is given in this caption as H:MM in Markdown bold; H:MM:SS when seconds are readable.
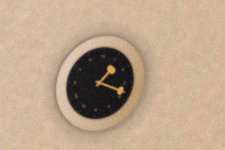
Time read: **1:18**
